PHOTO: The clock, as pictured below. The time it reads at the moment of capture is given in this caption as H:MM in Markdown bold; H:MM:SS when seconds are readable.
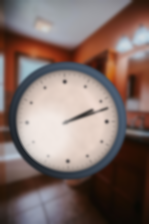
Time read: **2:12**
